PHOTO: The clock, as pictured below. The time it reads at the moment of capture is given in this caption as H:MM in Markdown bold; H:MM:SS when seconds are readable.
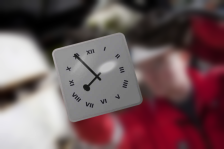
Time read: **7:55**
